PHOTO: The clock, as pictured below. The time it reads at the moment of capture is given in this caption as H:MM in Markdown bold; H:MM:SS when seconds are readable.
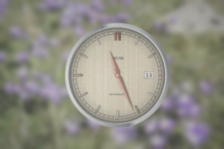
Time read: **11:26**
